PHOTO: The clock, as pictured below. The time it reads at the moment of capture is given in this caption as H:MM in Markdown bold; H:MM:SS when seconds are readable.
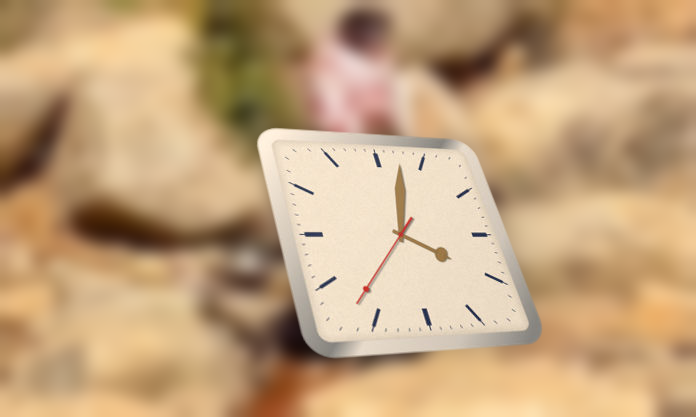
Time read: **4:02:37**
